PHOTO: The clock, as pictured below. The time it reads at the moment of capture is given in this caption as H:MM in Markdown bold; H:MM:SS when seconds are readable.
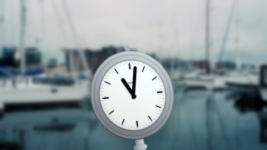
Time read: **11:02**
